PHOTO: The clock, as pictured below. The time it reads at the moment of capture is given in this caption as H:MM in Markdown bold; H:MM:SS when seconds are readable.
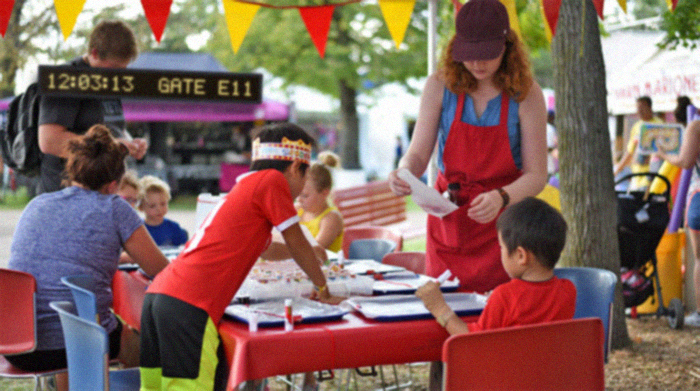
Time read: **12:03:13**
